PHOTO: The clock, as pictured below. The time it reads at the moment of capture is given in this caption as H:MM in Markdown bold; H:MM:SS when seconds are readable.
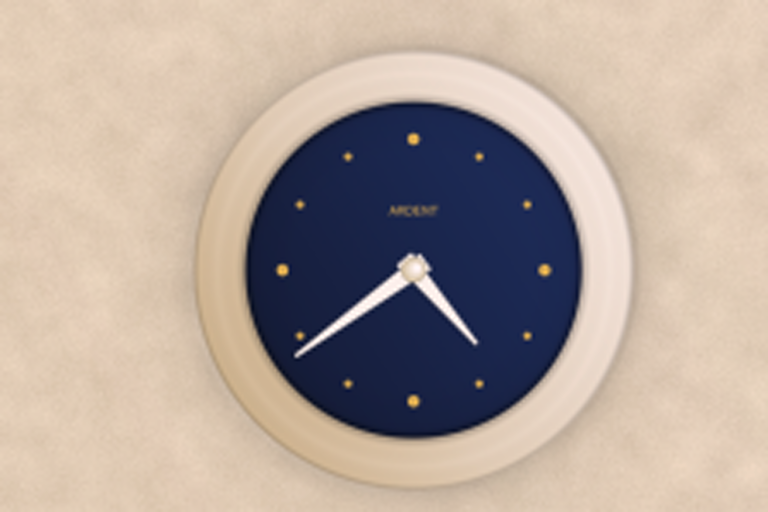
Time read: **4:39**
